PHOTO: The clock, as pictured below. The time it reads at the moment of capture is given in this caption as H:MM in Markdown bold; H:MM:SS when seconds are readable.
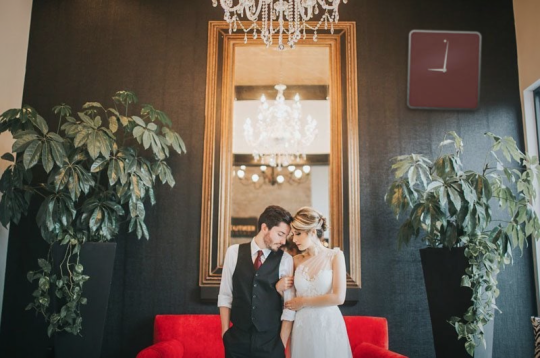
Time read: **9:01**
